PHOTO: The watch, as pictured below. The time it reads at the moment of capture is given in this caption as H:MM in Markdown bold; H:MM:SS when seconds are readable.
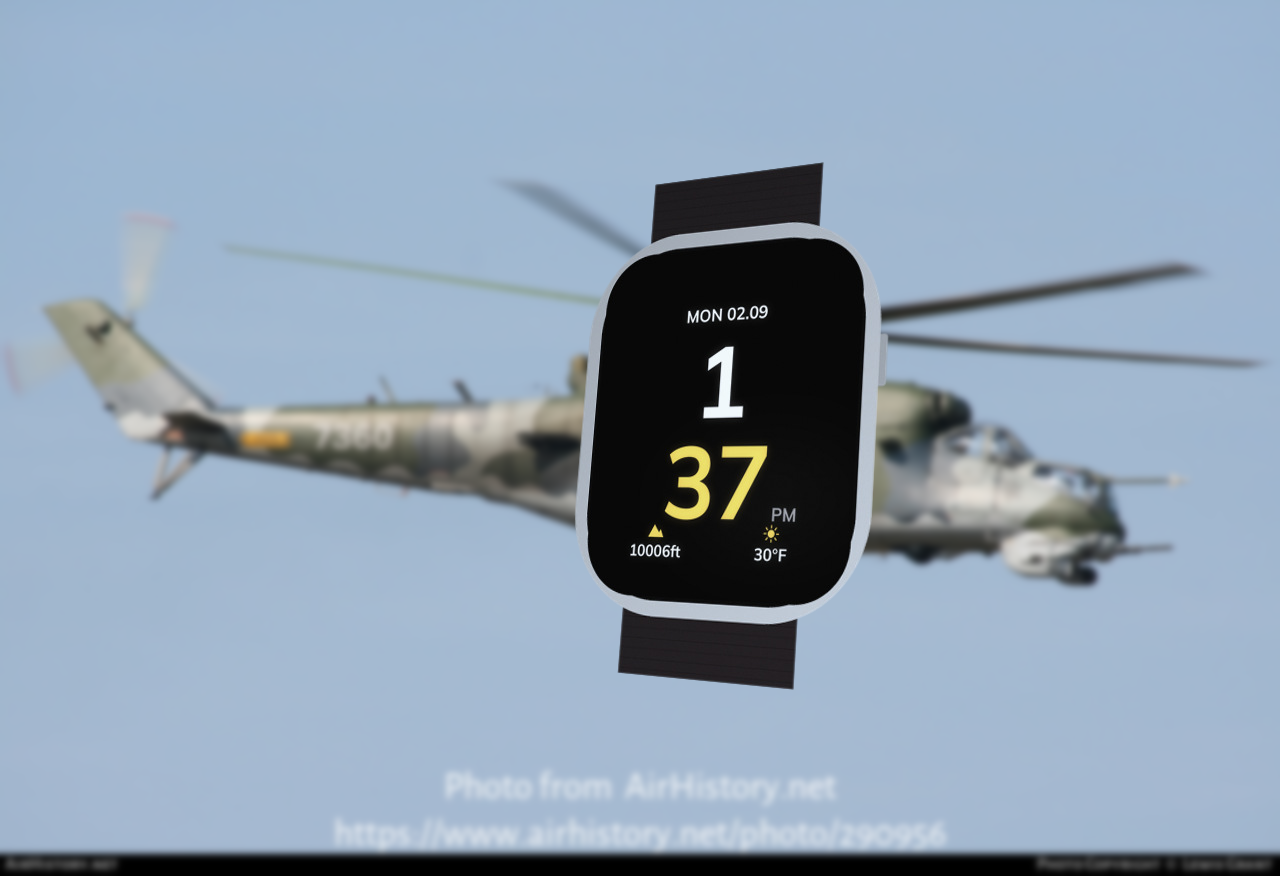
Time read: **1:37**
